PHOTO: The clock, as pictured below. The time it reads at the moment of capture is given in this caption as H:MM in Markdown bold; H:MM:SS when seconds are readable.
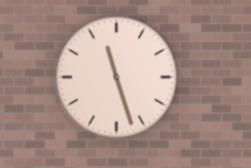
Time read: **11:27**
